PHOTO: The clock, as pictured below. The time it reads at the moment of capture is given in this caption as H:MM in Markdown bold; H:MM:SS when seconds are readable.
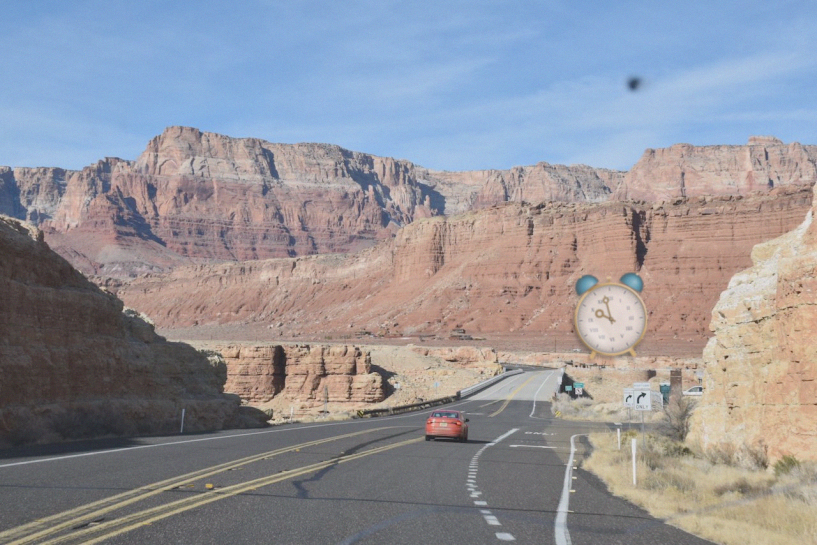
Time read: **9:58**
